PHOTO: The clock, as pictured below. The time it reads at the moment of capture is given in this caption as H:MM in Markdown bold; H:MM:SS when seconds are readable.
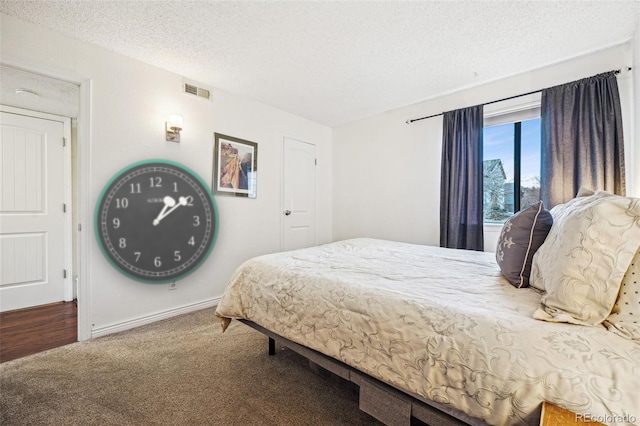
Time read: **1:09**
